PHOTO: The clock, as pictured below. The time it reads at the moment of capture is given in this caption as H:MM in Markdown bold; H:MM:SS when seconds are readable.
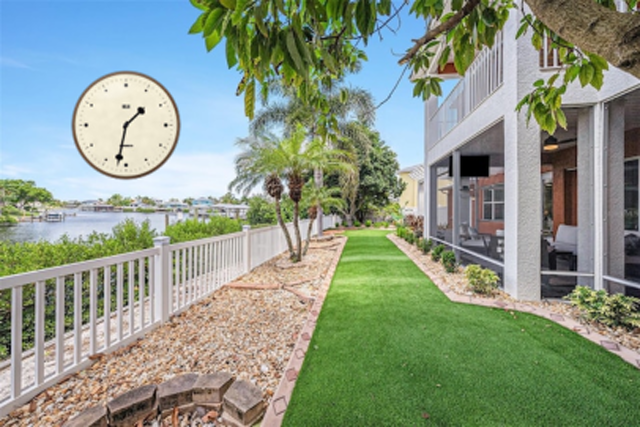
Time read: **1:32**
